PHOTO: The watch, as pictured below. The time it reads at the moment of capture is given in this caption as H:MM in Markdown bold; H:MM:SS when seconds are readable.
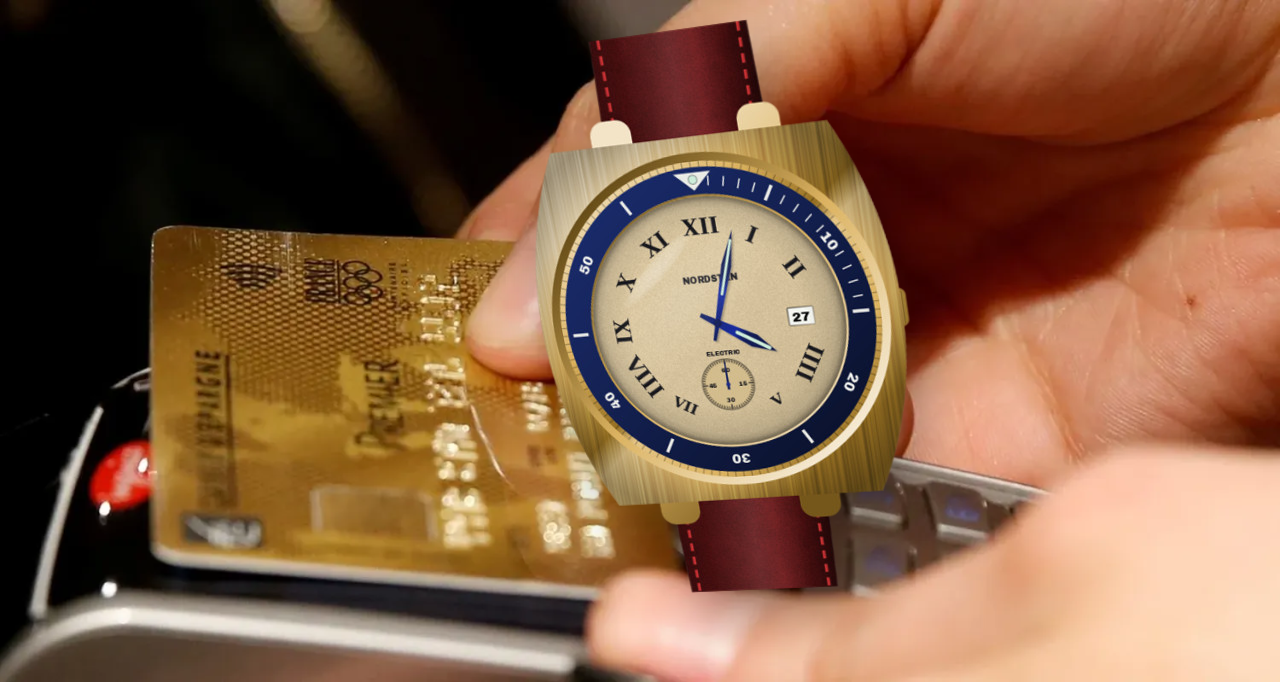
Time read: **4:03**
